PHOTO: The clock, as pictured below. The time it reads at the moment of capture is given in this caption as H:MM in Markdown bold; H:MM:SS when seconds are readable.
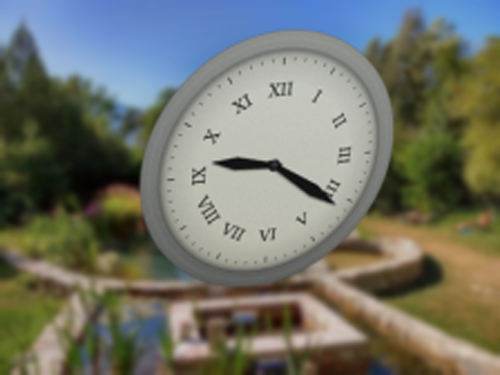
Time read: **9:21**
